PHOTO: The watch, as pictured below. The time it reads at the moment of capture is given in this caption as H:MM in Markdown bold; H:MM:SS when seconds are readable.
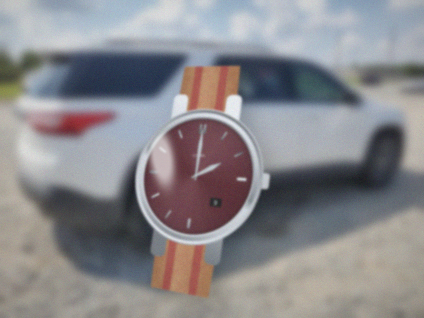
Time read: **2:00**
